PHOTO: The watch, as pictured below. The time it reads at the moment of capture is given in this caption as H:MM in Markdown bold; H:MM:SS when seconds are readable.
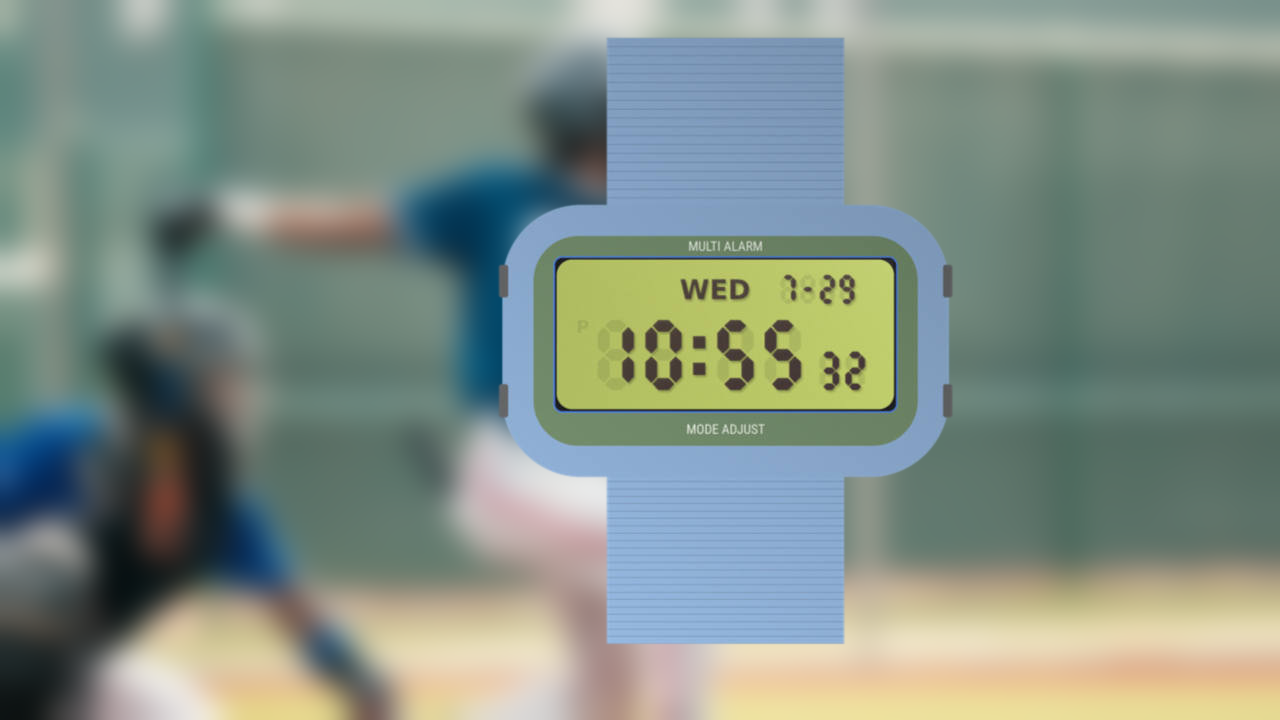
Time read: **10:55:32**
